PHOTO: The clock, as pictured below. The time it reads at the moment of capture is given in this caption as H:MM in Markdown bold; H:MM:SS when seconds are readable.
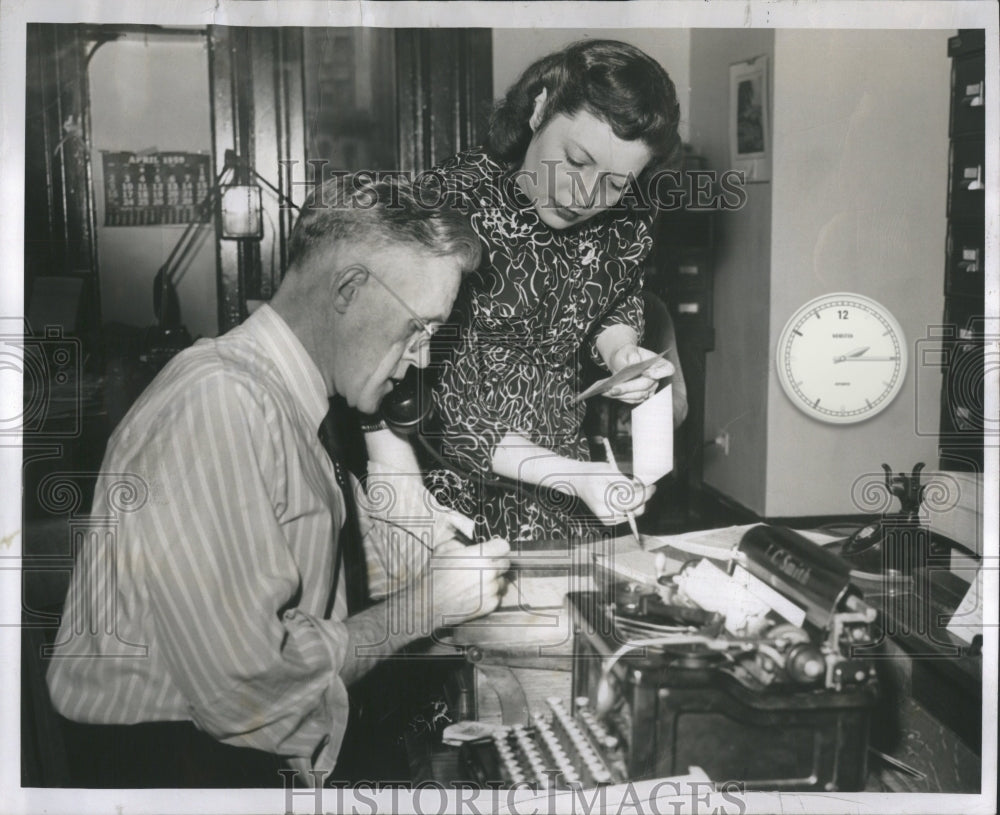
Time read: **2:15**
